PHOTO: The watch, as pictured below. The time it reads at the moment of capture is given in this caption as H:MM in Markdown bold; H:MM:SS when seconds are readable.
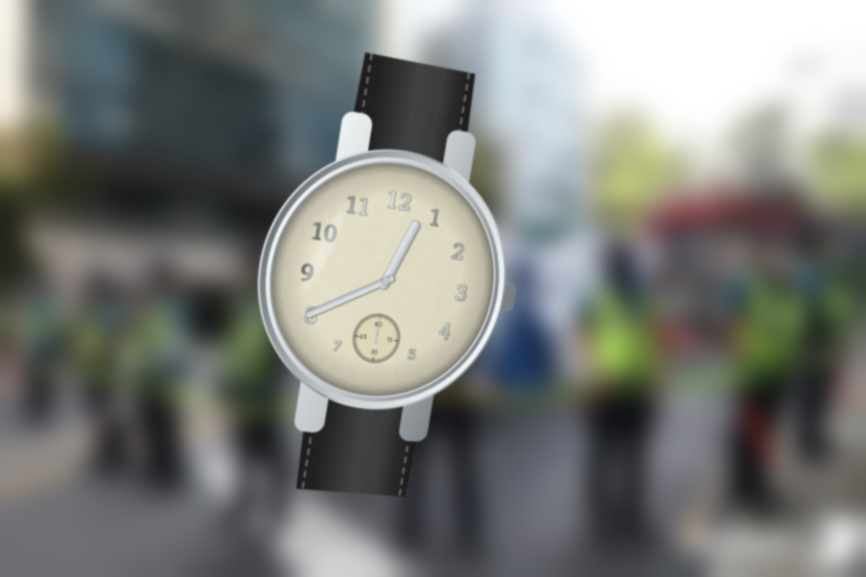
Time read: **12:40**
